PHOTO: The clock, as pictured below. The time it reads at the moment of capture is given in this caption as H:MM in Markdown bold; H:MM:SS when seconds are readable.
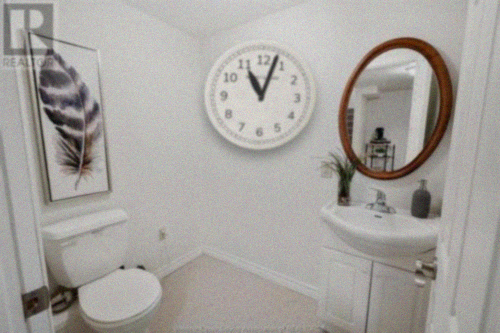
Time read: **11:03**
